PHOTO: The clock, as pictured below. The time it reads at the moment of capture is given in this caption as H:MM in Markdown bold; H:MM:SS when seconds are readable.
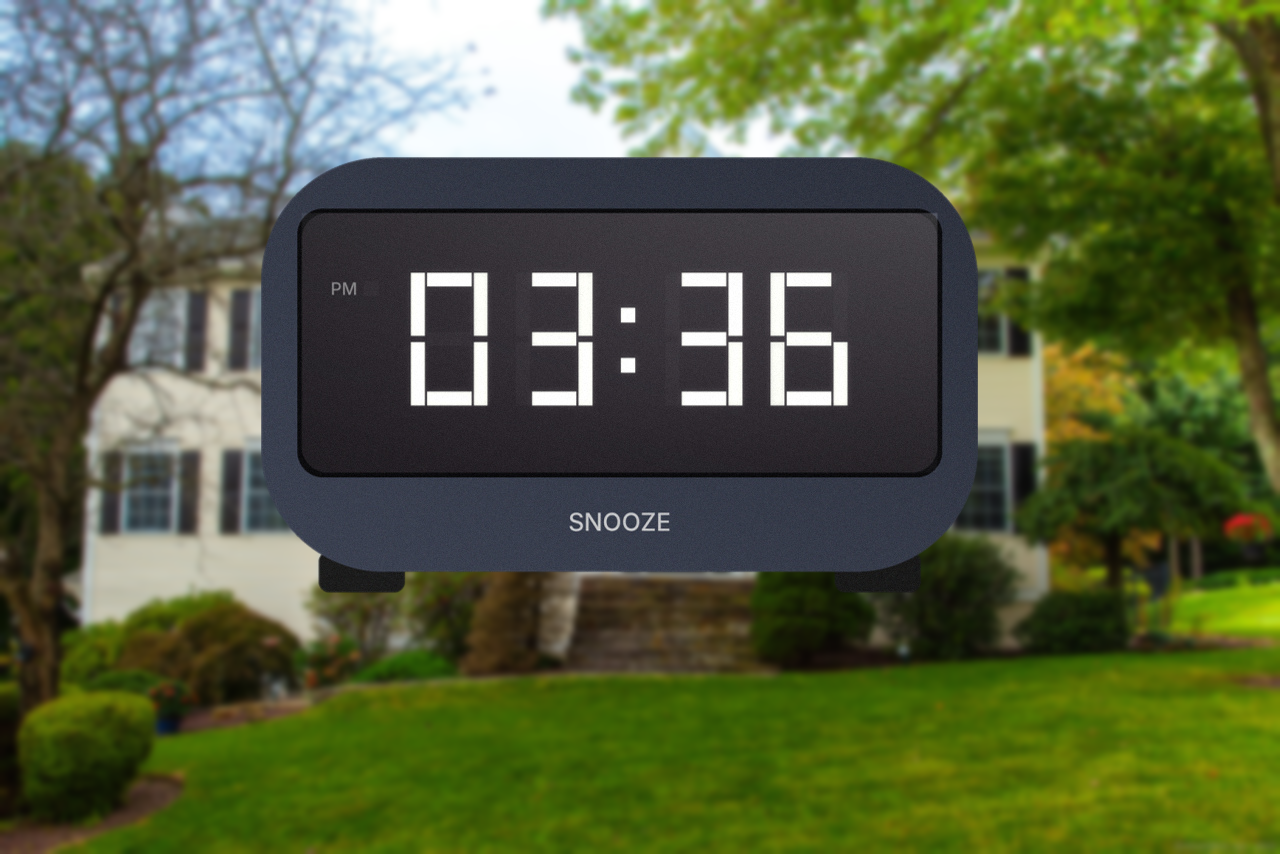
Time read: **3:36**
